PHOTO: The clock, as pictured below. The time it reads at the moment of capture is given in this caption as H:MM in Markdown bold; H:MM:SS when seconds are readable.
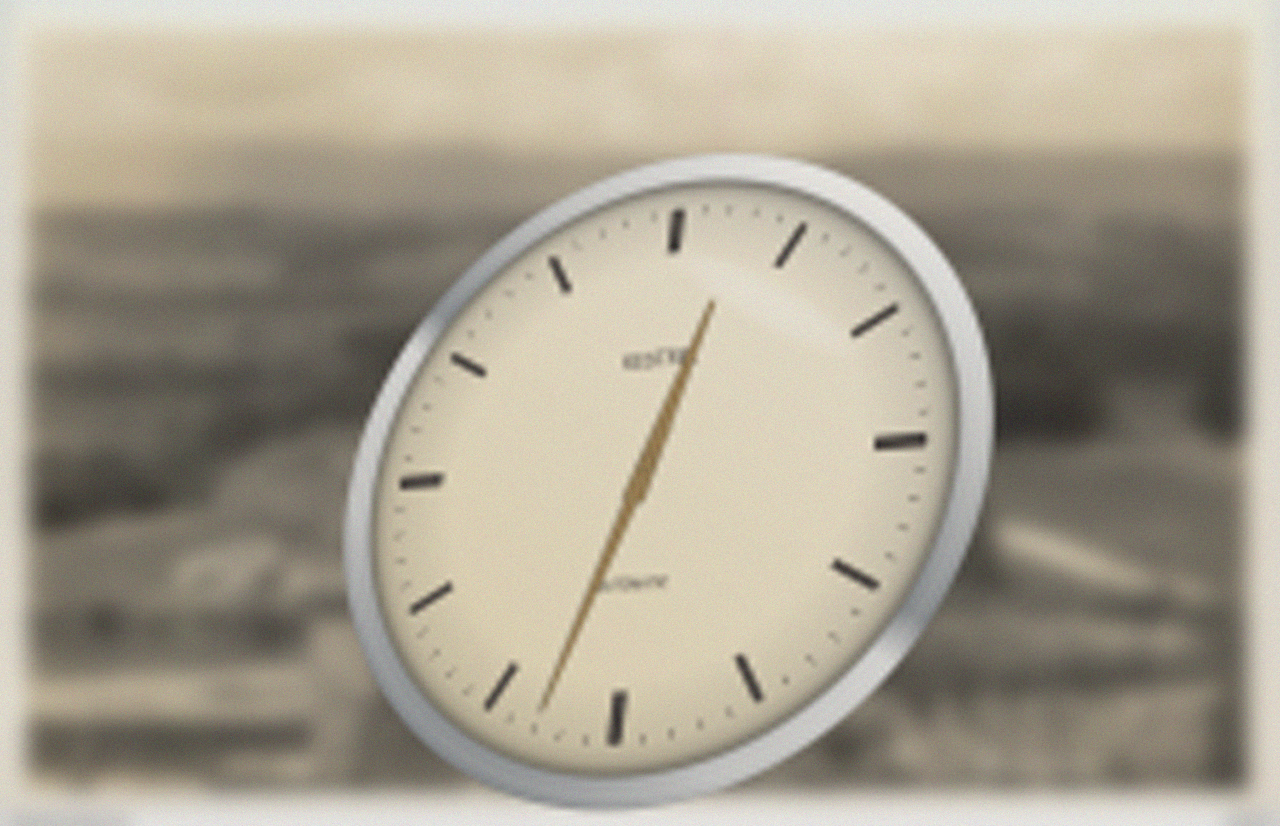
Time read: **12:33**
